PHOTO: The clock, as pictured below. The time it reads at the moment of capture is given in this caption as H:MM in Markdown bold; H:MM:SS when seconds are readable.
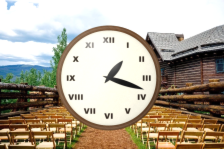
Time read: **1:18**
